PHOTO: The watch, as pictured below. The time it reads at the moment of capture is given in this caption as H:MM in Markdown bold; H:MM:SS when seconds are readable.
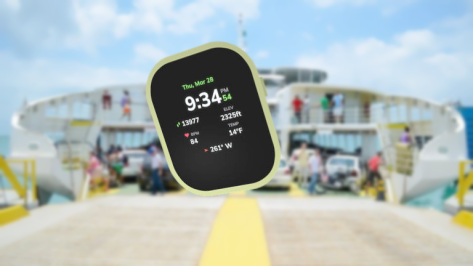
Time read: **9:34:54**
